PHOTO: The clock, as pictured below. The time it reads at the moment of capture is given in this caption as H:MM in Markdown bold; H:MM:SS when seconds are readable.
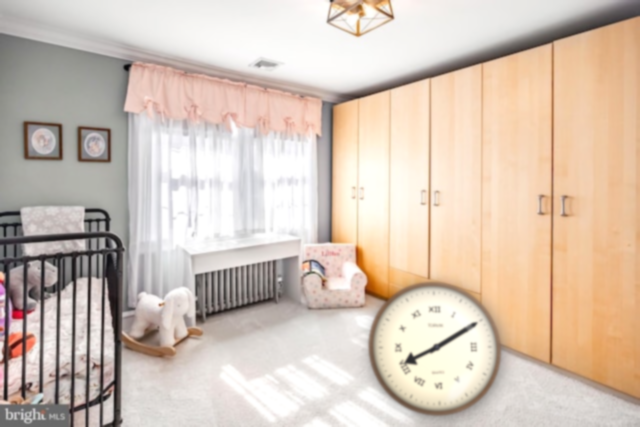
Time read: **8:10**
